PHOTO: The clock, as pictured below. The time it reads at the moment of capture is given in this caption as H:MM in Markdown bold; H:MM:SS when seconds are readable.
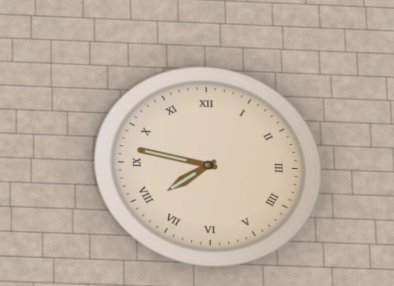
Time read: **7:47**
